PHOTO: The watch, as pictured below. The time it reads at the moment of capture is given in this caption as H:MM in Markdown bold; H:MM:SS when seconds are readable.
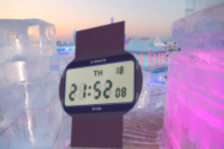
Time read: **21:52**
